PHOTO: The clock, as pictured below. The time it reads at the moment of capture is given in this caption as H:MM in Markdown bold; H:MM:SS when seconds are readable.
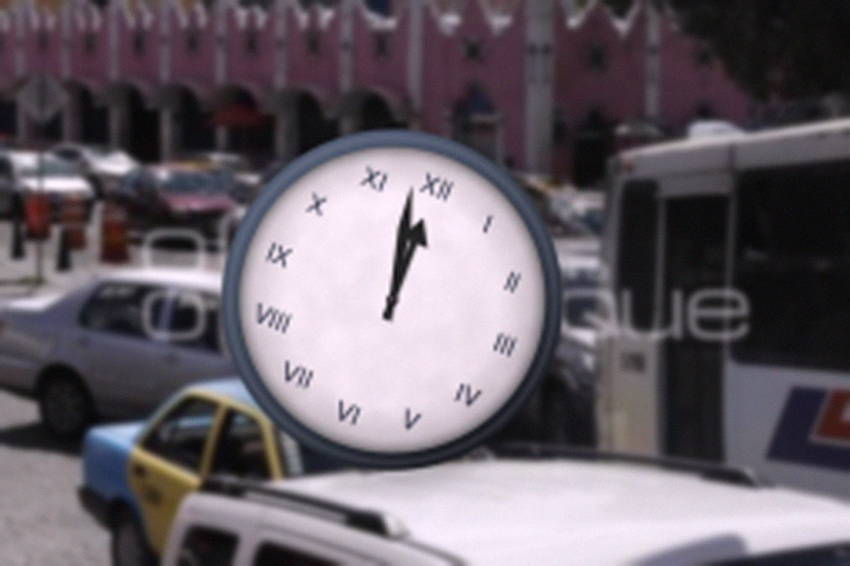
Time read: **11:58**
